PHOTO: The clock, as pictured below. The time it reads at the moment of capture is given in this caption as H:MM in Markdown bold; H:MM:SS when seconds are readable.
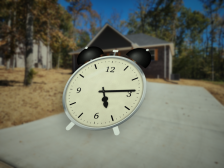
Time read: **5:14**
